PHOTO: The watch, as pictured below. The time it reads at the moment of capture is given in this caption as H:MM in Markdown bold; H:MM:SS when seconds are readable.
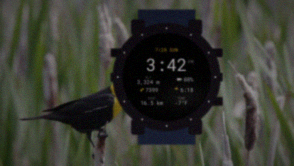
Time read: **3:42**
